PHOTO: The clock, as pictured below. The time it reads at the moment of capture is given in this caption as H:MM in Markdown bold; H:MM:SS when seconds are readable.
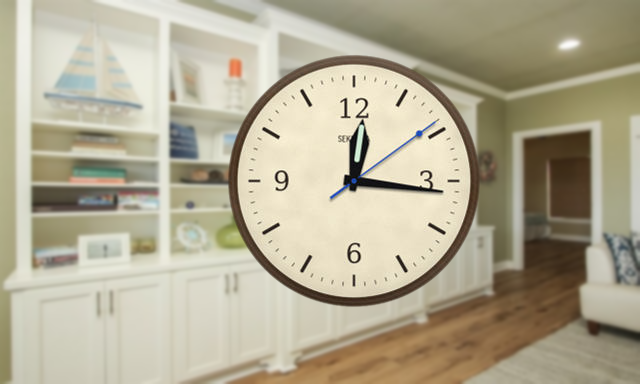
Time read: **12:16:09**
